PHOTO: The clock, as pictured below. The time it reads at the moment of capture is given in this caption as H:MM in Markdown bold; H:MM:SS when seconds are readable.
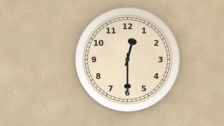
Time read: **12:30**
